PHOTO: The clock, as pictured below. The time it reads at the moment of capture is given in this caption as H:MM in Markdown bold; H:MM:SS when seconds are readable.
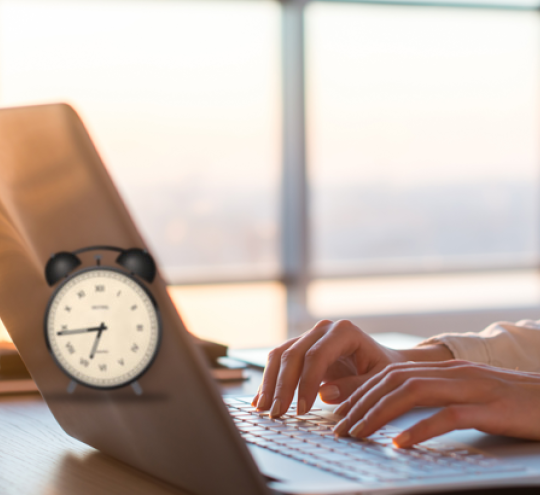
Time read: **6:44**
